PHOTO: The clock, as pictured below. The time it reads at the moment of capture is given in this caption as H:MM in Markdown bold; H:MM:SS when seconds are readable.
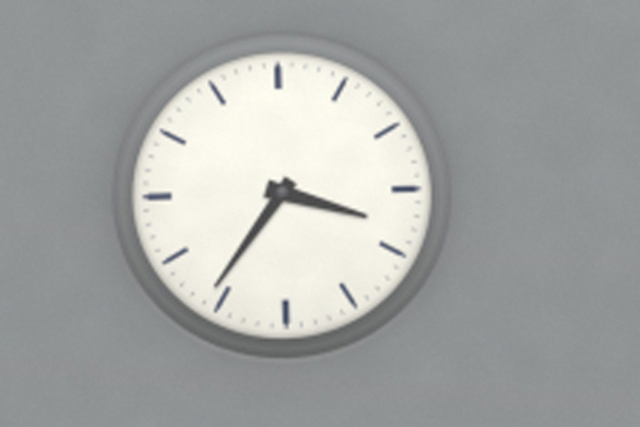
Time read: **3:36**
